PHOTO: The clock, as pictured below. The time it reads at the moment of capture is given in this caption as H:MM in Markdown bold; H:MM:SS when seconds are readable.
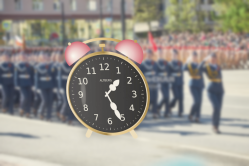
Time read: **1:26**
